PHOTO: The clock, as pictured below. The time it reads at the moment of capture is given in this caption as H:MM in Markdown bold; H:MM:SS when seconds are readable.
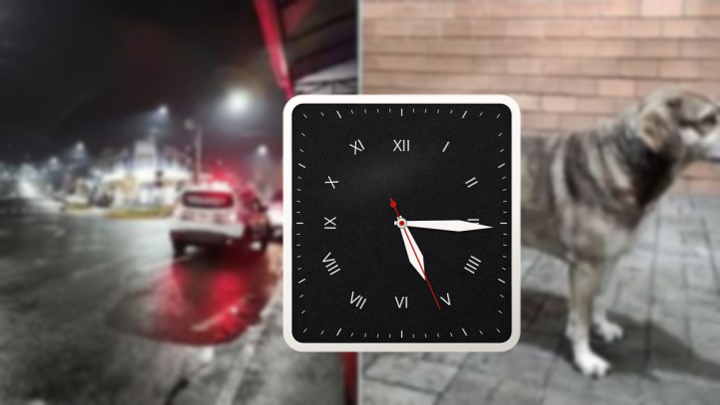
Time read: **5:15:26**
